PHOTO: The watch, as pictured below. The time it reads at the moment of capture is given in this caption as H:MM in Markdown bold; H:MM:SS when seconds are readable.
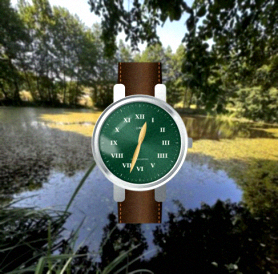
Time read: **12:33**
